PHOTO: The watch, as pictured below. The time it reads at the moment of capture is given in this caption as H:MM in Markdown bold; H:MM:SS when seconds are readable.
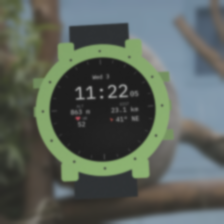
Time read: **11:22**
